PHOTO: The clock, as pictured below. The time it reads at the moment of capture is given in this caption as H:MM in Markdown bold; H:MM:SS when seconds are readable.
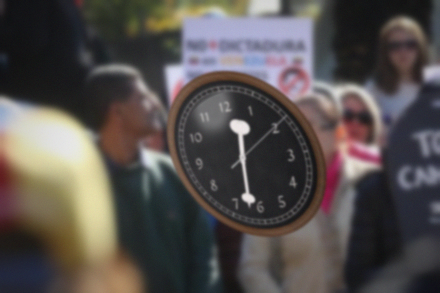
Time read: **12:32:10**
